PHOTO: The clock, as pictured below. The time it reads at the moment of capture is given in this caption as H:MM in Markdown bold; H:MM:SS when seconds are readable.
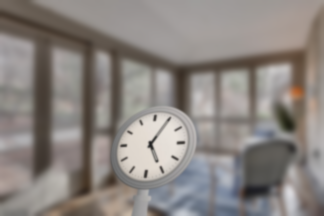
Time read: **5:05**
